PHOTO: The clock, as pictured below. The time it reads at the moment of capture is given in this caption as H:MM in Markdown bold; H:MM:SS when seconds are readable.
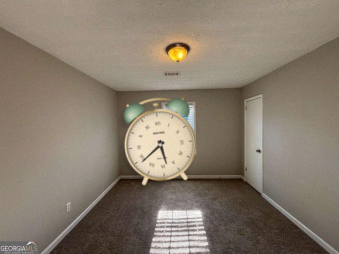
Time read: **5:39**
